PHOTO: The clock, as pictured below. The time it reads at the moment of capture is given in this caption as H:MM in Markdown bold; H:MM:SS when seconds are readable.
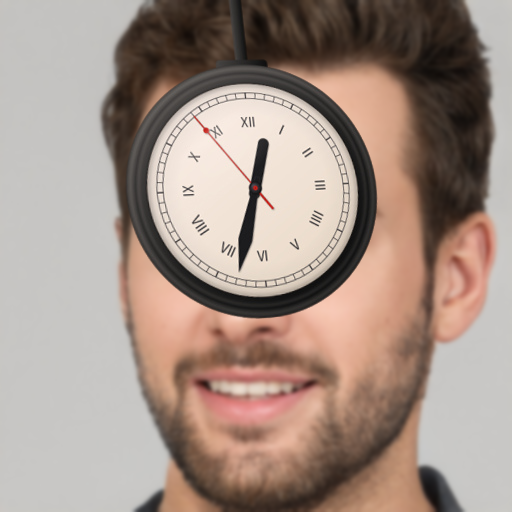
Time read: **12:32:54**
